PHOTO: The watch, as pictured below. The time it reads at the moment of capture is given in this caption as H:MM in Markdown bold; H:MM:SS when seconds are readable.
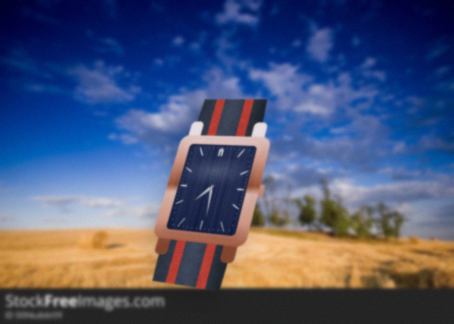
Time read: **7:29**
